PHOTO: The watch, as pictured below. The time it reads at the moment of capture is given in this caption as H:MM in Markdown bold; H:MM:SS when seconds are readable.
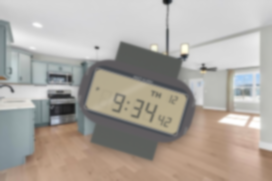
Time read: **9:34**
